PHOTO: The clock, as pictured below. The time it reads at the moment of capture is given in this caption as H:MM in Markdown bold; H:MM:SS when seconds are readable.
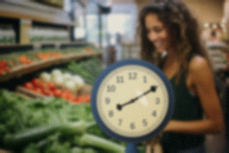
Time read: **8:10**
